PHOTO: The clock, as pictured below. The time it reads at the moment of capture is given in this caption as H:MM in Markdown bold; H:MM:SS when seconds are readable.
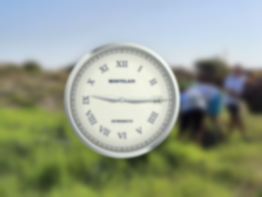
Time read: **9:15**
